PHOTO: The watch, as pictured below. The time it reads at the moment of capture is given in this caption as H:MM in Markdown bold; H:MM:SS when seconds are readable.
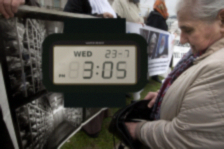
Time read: **3:05**
